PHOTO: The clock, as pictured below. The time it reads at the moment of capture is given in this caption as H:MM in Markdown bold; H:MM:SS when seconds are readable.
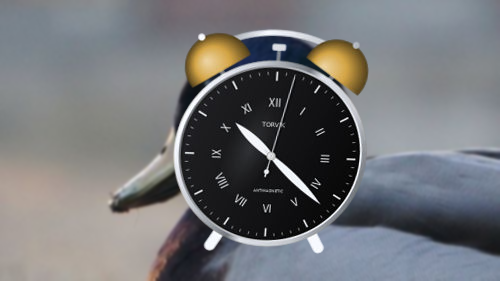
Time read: **10:22:02**
